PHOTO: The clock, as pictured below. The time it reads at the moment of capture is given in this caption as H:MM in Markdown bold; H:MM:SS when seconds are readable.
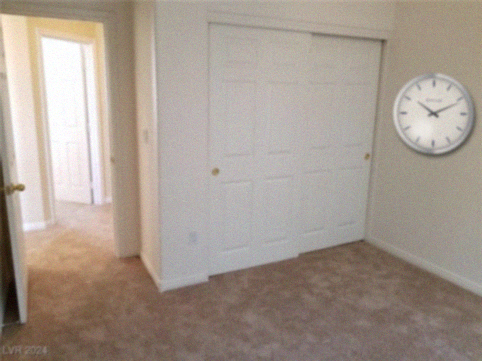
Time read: **10:11**
